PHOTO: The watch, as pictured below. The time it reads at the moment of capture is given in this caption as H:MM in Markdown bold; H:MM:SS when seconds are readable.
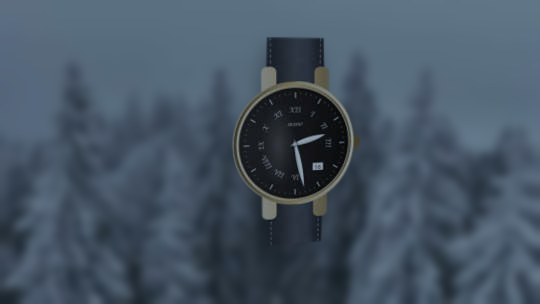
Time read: **2:28**
